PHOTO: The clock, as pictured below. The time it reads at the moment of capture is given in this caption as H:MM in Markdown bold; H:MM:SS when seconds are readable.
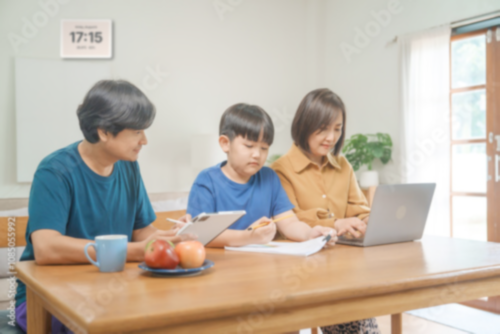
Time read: **17:15**
